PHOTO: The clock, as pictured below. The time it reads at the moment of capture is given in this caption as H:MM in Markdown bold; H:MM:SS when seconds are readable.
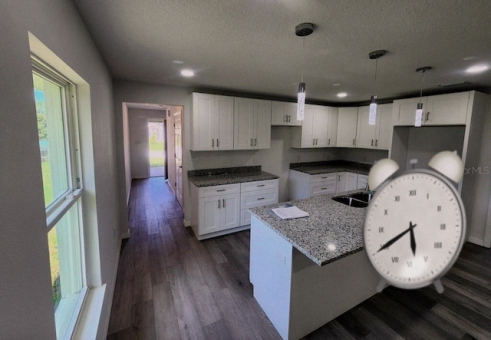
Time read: **5:40**
